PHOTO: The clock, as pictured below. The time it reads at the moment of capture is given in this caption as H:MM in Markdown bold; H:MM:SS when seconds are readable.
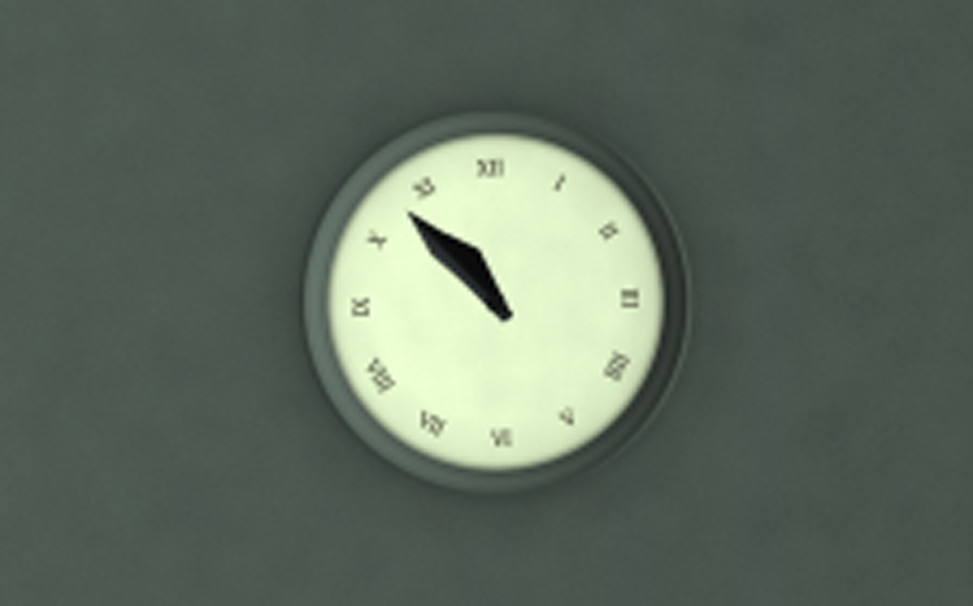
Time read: **10:53**
